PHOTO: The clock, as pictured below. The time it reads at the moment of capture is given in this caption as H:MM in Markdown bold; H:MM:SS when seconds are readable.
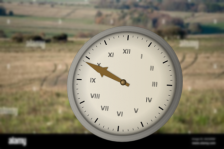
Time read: **9:49**
